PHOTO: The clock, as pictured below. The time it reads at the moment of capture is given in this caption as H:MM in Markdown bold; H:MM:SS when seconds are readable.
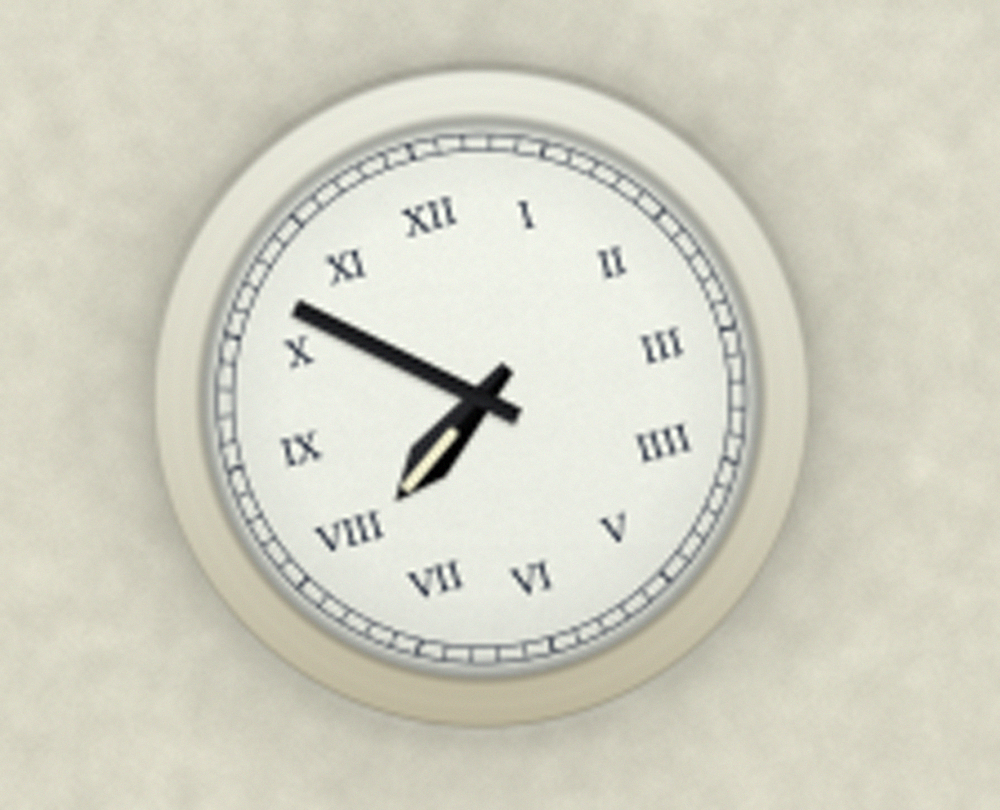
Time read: **7:52**
